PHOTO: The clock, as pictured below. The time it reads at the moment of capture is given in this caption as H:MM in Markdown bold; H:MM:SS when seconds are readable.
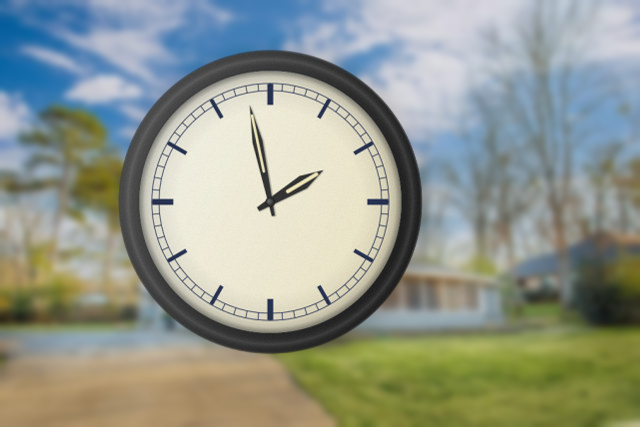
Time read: **1:58**
